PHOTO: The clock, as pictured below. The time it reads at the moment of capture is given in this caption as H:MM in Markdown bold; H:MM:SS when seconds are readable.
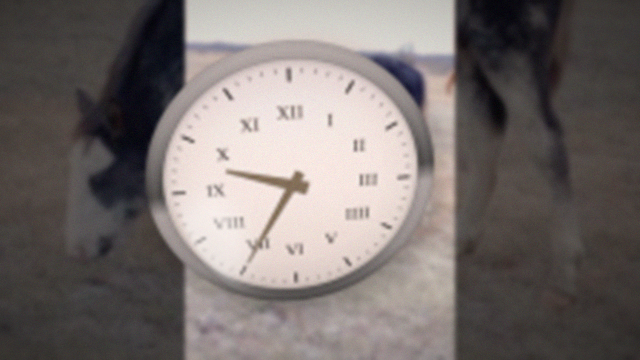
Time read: **9:35**
